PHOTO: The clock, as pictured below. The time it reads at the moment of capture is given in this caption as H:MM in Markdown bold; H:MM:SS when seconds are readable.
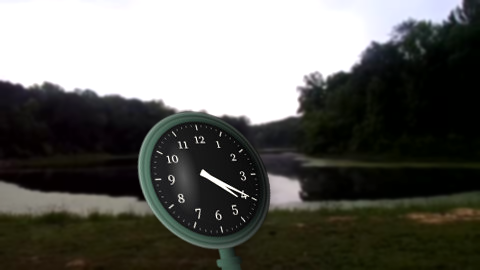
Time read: **4:20**
